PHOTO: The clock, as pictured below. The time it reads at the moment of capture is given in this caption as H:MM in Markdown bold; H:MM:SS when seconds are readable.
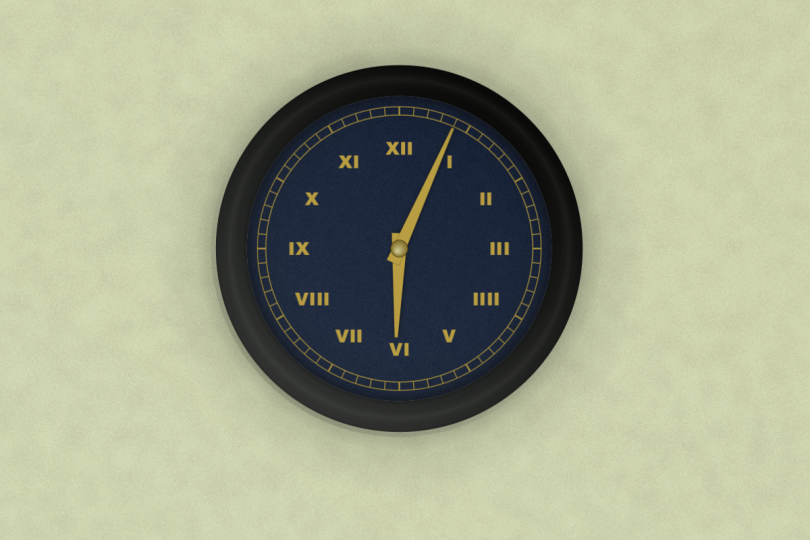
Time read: **6:04**
